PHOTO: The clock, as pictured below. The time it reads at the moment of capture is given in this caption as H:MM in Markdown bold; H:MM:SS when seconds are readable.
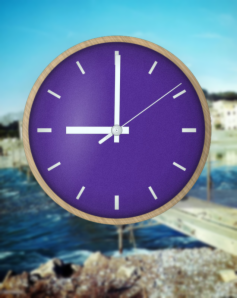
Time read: **9:00:09**
